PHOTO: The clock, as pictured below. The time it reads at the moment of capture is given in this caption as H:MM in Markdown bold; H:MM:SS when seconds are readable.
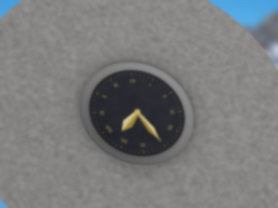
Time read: **7:25**
